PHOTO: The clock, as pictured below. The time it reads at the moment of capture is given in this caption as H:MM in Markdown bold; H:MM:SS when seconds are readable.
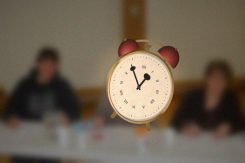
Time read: **12:54**
